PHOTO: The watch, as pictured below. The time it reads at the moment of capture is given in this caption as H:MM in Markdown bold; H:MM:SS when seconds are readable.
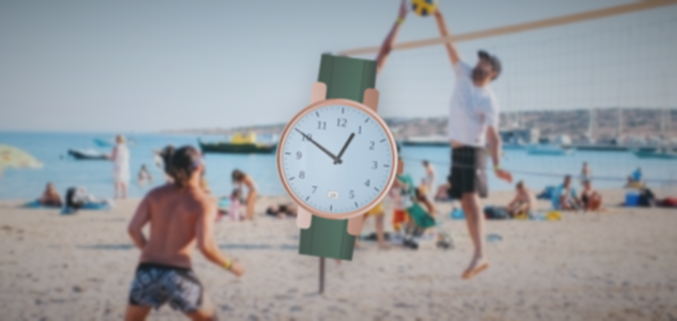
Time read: **12:50**
